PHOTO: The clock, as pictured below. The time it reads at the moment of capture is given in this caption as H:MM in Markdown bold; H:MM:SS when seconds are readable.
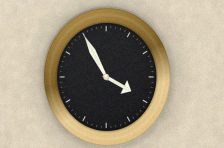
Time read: **3:55**
